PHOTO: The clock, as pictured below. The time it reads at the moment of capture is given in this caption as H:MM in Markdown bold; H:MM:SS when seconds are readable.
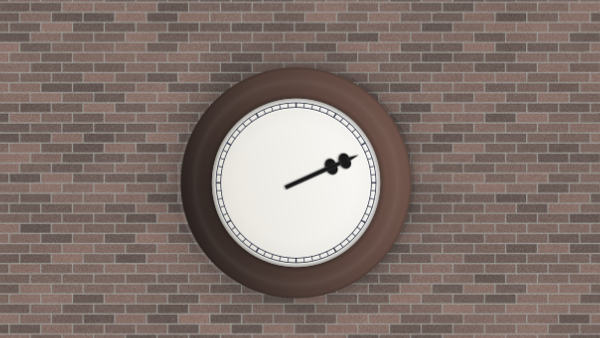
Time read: **2:11**
